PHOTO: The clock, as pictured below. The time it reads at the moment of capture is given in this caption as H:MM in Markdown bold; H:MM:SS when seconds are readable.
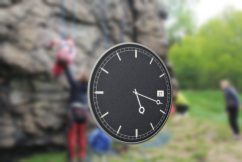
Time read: **5:18**
